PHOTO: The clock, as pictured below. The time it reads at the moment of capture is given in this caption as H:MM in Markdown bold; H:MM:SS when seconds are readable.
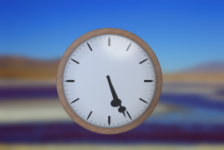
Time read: **5:26**
